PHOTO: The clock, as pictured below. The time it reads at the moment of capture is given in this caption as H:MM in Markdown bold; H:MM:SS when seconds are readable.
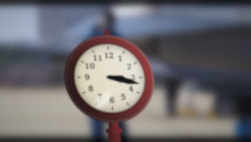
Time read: **3:17**
